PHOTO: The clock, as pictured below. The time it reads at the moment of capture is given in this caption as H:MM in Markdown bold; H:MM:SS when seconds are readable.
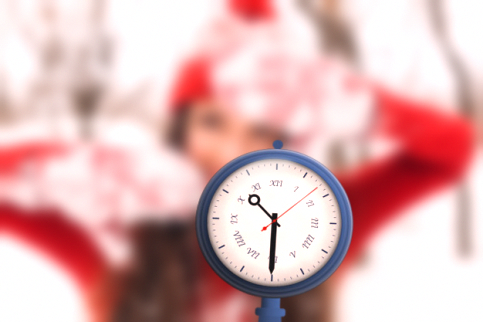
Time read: **10:30:08**
